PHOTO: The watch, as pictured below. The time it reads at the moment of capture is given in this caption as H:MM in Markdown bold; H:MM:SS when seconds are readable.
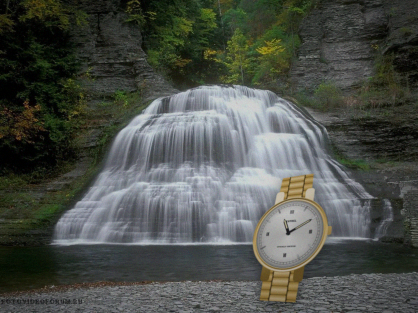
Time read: **11:10**
